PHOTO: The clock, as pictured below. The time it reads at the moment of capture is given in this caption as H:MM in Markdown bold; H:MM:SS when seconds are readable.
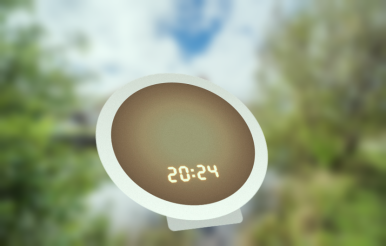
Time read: **20:24**
